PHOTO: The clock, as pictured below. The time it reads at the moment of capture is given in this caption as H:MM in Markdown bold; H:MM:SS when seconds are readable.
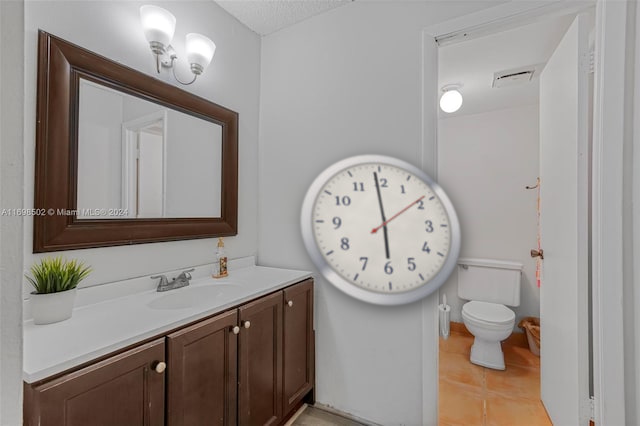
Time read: **5:59:09**
